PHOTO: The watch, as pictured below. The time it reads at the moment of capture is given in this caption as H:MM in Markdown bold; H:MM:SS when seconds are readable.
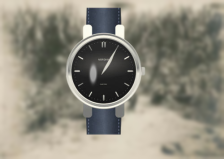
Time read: **1:05**
